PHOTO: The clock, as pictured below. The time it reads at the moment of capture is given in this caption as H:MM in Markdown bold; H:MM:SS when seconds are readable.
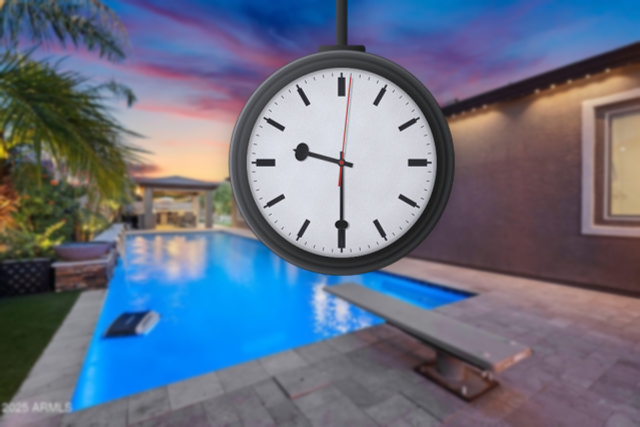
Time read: **9:30:01**
